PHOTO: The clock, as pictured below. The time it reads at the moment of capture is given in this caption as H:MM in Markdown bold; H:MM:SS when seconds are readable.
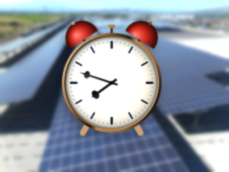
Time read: **7:48**
